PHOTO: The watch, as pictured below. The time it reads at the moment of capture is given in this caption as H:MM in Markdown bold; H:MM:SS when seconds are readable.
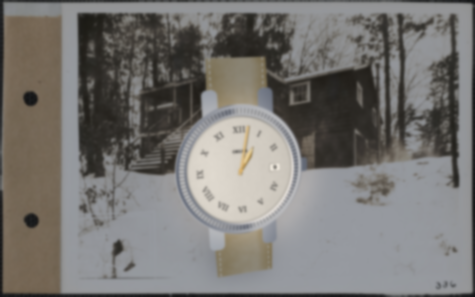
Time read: **1:02**
